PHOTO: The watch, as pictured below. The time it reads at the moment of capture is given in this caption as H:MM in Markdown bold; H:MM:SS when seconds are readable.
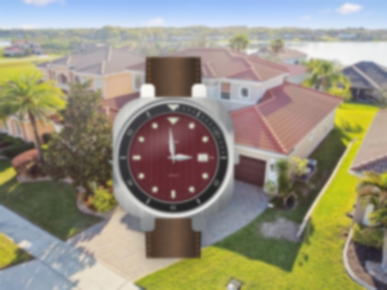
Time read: **2:59**
